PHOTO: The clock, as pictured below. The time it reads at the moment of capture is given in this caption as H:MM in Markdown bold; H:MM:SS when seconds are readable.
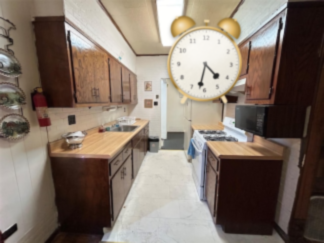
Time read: **4:32**
